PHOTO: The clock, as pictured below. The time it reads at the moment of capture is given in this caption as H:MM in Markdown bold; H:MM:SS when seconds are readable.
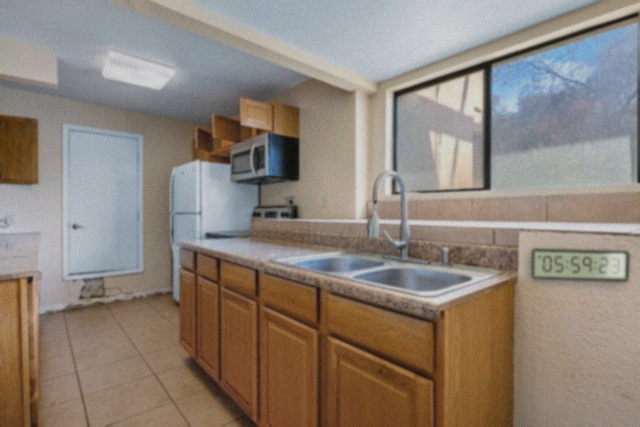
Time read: **5:59:23**
